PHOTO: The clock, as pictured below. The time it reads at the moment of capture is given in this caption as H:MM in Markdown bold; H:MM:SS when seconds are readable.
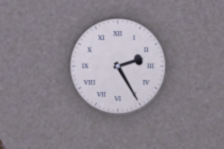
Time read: **2:25**
